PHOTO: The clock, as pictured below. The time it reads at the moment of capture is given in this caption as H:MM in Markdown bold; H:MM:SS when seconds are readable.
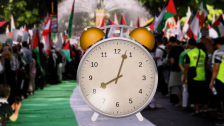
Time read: **8:03**
